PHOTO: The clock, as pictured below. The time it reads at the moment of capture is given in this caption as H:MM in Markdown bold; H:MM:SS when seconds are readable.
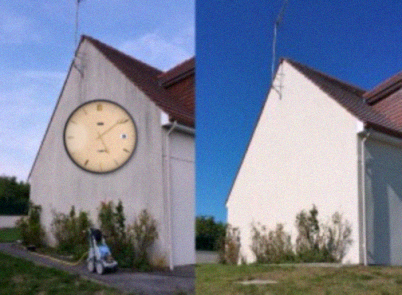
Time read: **5:09**
